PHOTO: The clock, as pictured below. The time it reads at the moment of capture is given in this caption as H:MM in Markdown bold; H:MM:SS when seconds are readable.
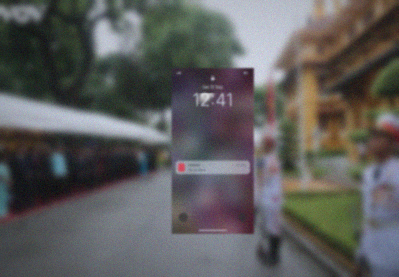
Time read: **12:41**
